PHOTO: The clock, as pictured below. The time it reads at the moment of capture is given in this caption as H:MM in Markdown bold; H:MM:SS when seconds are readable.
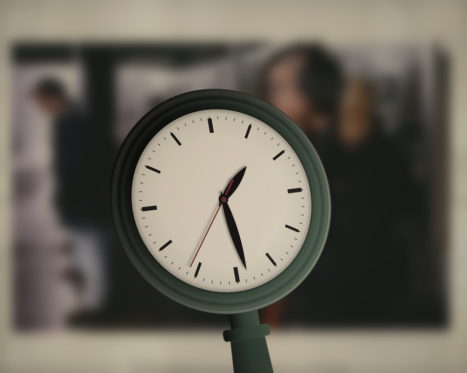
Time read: **1:28:36**
